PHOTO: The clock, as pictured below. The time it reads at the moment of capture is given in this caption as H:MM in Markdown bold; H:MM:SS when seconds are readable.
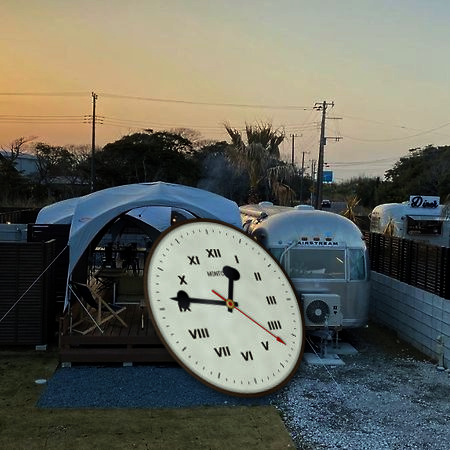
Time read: **12:46:22**
